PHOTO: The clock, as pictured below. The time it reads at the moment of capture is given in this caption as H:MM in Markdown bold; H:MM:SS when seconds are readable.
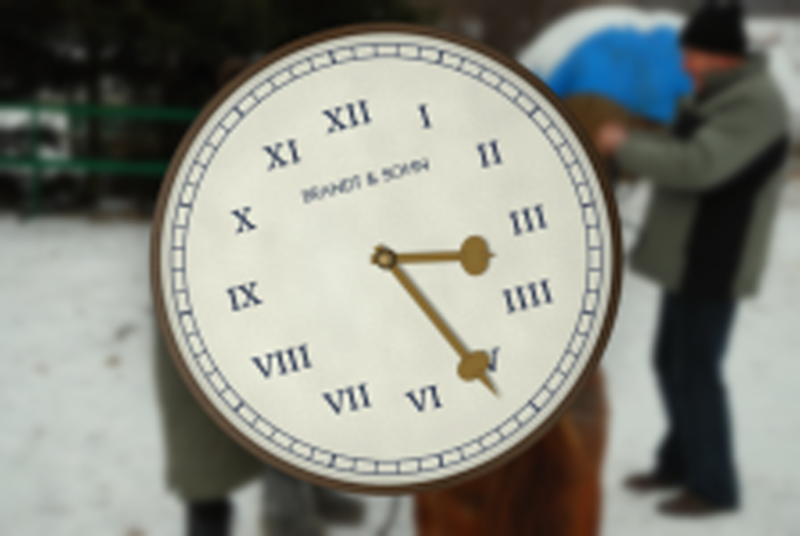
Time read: **3:26**
